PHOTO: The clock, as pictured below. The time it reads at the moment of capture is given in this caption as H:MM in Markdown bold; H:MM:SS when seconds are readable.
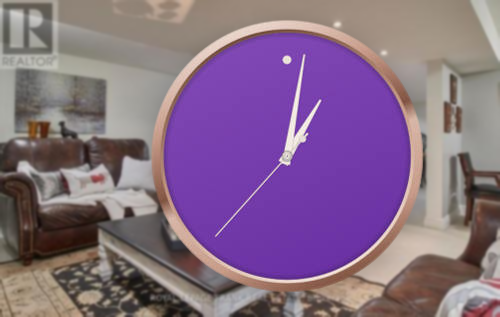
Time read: **1:01:37**
